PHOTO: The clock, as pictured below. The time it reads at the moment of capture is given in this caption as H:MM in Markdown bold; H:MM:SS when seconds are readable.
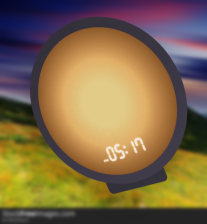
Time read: **5:17**
